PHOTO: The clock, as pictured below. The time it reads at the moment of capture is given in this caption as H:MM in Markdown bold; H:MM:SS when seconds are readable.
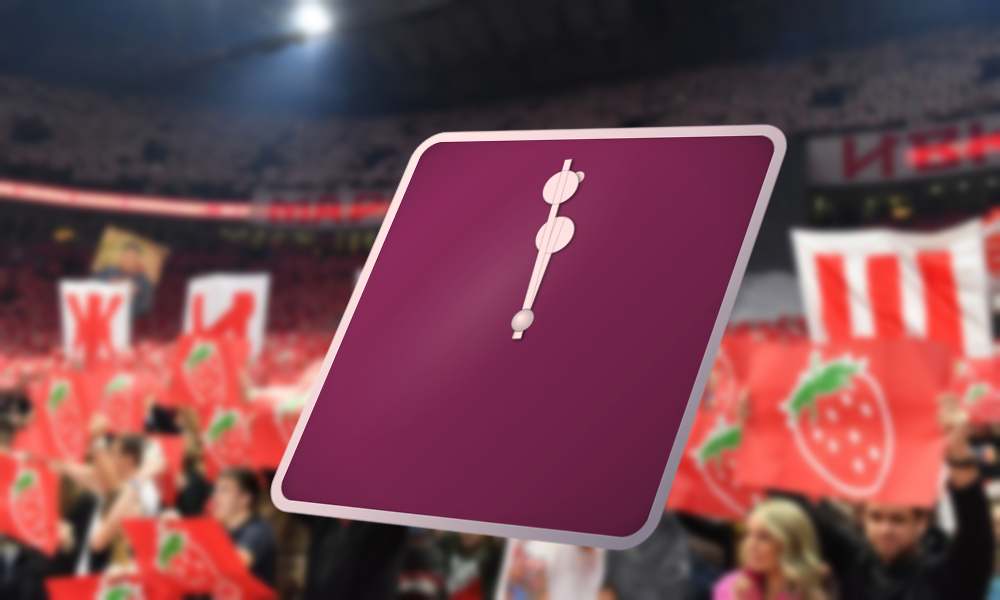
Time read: **11:59**
